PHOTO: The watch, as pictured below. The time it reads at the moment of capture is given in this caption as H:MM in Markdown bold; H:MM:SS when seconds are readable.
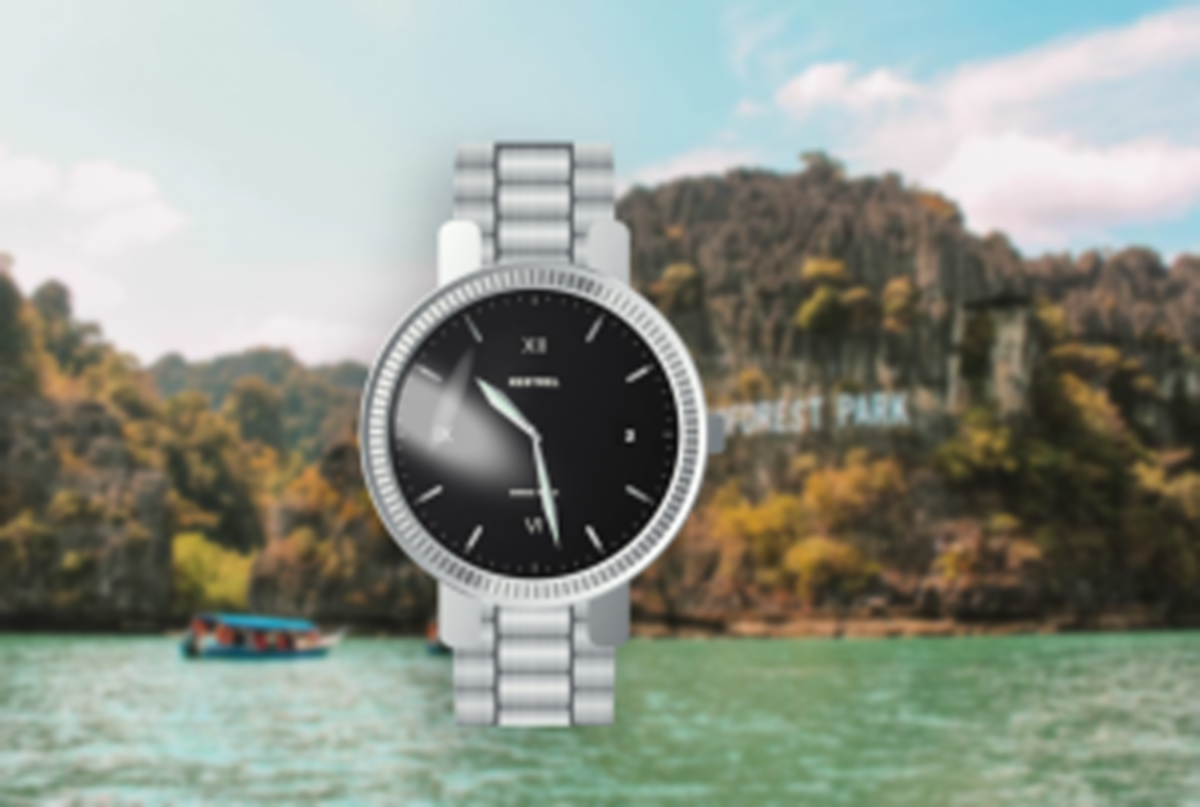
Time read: **10:28**
